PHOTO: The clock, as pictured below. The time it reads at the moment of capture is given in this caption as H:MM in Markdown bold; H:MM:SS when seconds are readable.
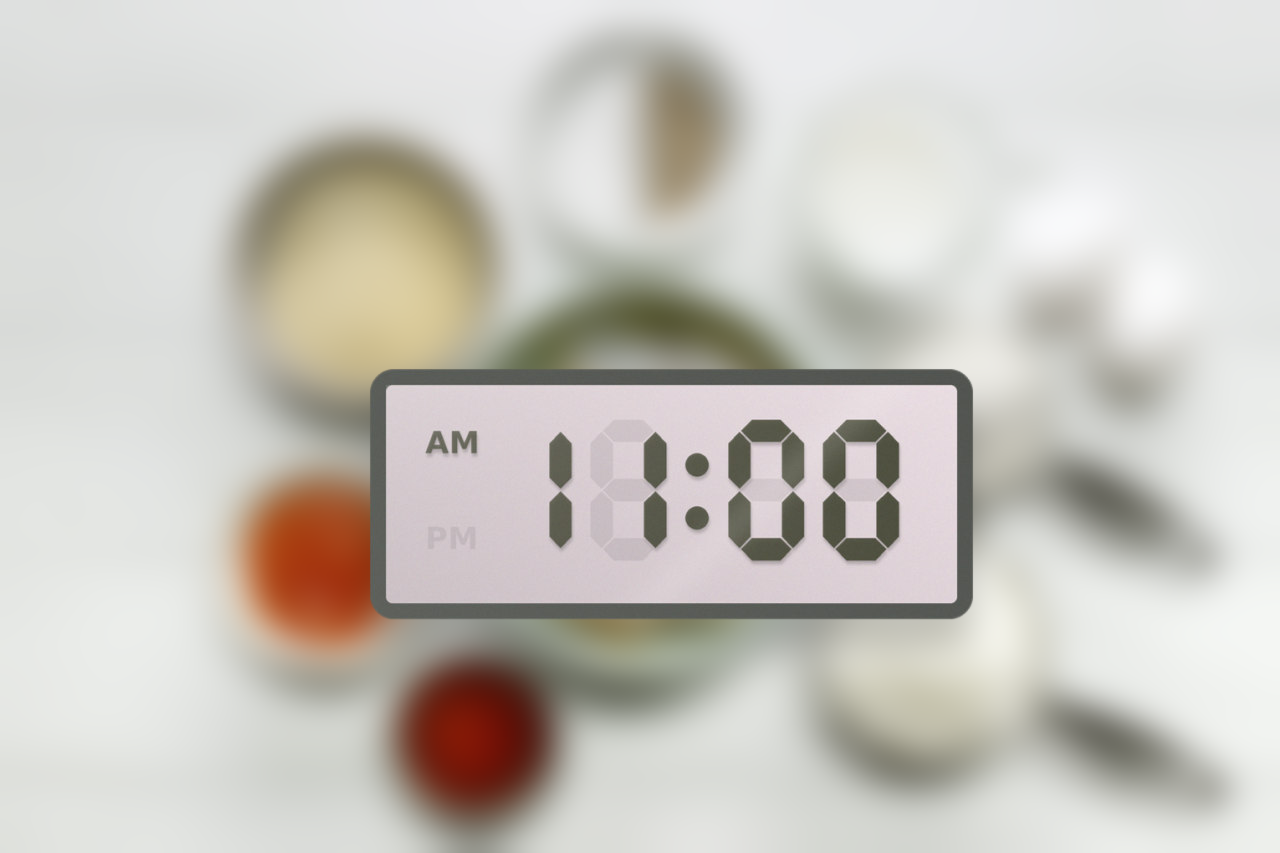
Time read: **11:00**
